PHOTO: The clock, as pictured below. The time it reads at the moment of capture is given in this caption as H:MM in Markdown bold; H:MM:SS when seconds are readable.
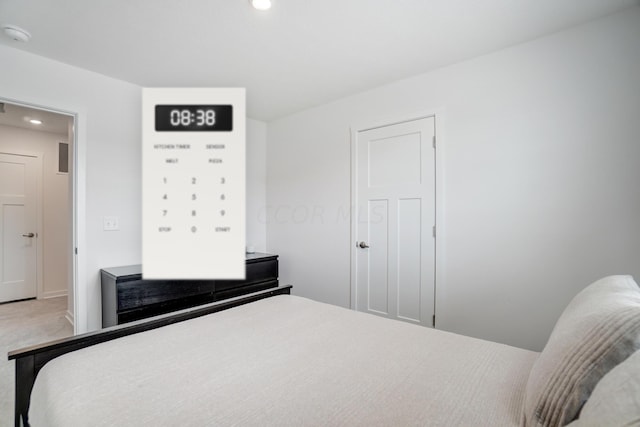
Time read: **8:38**
